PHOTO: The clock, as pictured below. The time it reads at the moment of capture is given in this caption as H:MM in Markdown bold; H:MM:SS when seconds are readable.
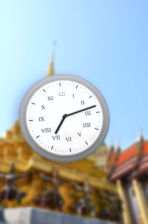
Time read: **7:13**
